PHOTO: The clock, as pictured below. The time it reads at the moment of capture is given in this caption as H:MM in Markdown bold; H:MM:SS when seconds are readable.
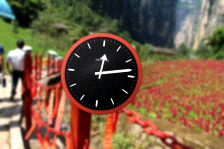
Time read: **12:13**
